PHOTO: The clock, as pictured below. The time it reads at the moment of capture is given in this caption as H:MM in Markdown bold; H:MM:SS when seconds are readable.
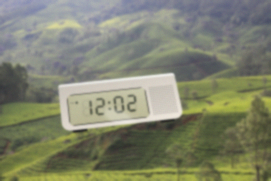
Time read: **12:02**
